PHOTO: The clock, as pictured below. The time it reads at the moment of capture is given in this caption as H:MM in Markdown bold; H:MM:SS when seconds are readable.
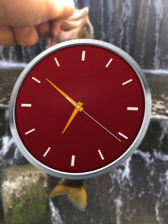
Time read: **6:51:21**
